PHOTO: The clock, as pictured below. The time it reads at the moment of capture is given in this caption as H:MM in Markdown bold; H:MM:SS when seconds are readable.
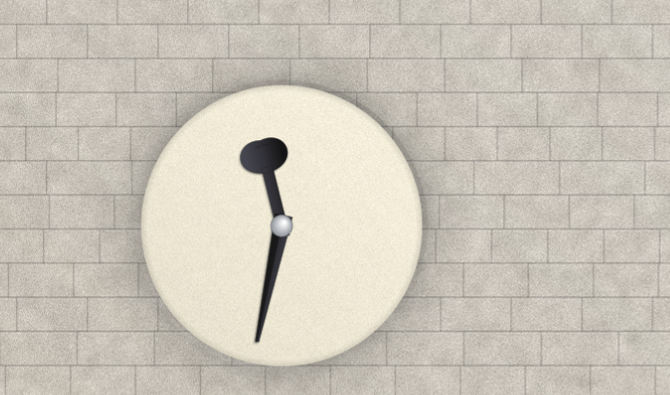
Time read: **11:32**
